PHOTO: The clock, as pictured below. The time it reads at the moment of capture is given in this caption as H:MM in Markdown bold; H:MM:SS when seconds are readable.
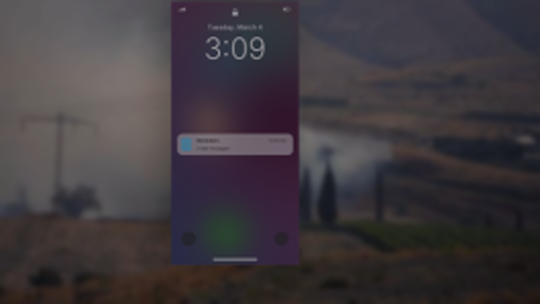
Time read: **3:09**
